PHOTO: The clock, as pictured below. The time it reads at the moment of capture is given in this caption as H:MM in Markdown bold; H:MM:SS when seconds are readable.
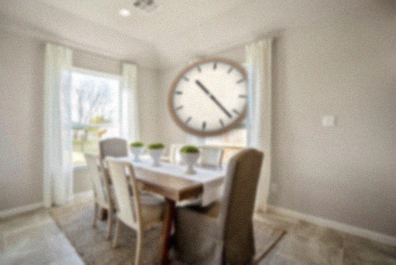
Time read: **10:22**
